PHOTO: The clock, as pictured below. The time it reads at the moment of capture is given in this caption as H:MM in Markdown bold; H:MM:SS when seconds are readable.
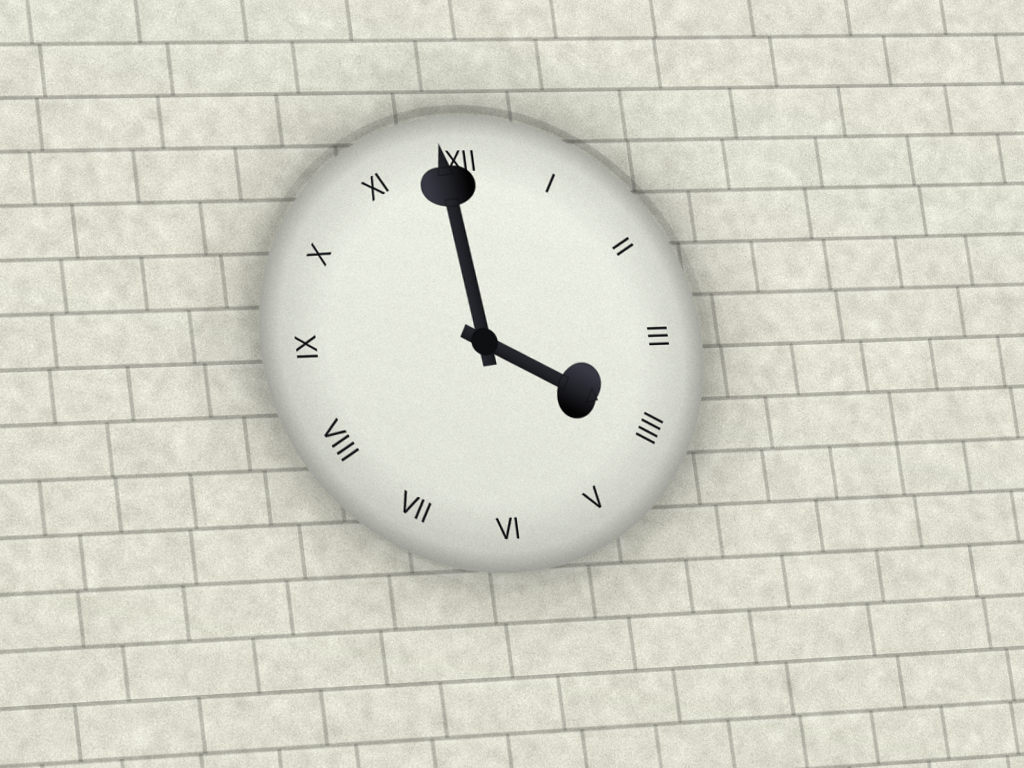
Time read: **3:59**
